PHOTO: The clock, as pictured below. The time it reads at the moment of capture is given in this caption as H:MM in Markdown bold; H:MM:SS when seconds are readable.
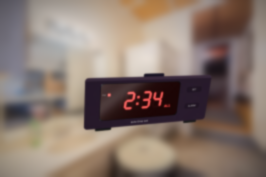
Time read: **2:34**
